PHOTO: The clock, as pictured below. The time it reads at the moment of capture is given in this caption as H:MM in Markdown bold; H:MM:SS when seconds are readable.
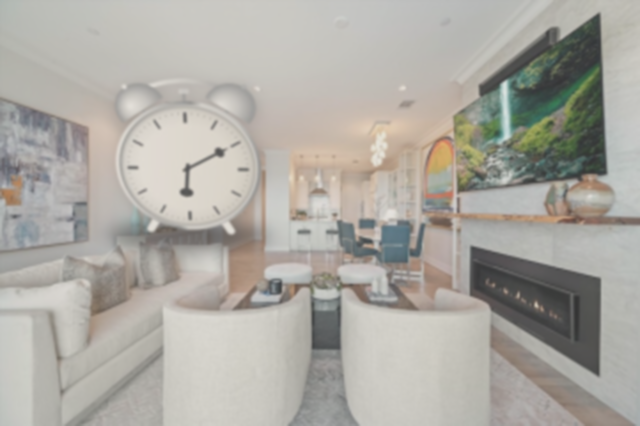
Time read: **6:10**
